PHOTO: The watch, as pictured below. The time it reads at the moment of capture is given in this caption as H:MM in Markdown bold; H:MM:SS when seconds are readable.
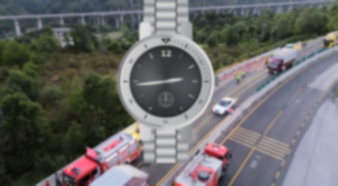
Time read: **2:44**
